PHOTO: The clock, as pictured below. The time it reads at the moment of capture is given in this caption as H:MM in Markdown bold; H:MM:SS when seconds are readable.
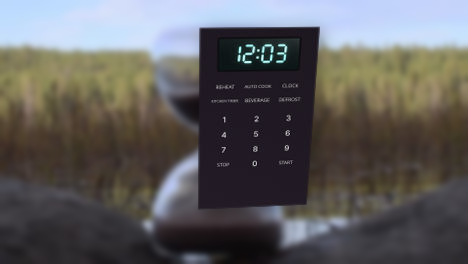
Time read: **12:03**
